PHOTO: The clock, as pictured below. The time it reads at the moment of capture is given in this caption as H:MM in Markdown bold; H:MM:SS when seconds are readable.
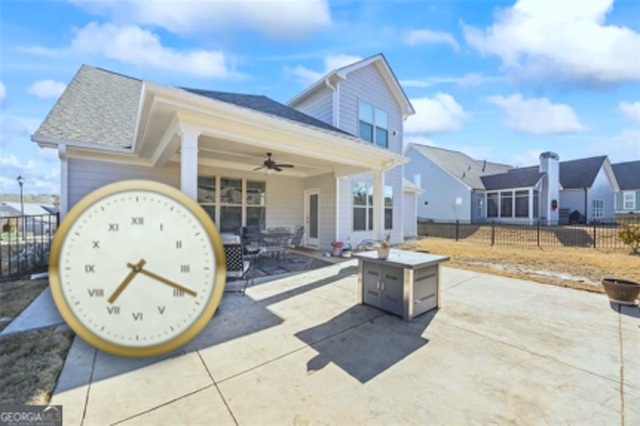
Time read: **7:19**
